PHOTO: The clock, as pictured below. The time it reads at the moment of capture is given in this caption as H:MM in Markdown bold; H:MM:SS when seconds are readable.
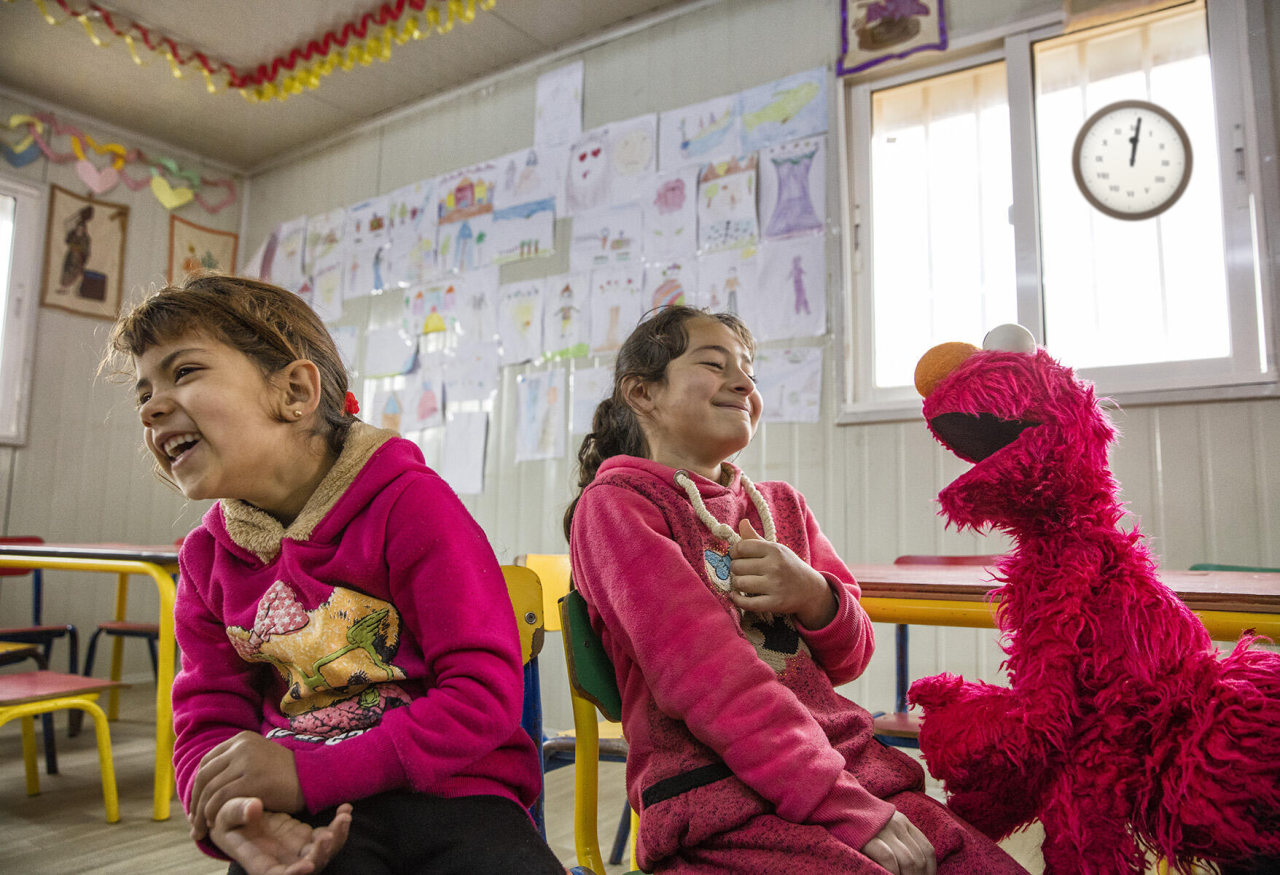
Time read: **12:01**
